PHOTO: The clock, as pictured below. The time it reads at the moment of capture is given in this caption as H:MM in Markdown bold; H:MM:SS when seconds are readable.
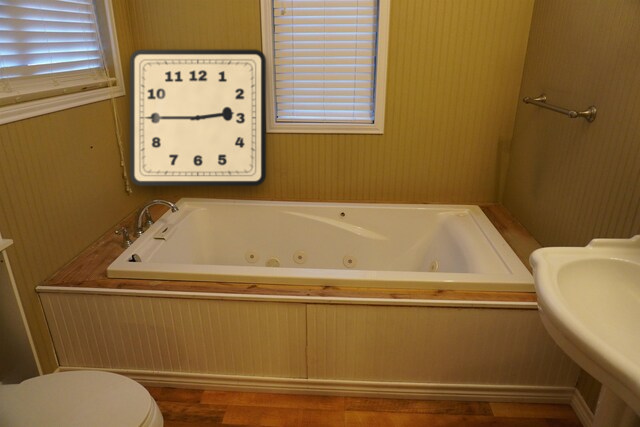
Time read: **2:45**
